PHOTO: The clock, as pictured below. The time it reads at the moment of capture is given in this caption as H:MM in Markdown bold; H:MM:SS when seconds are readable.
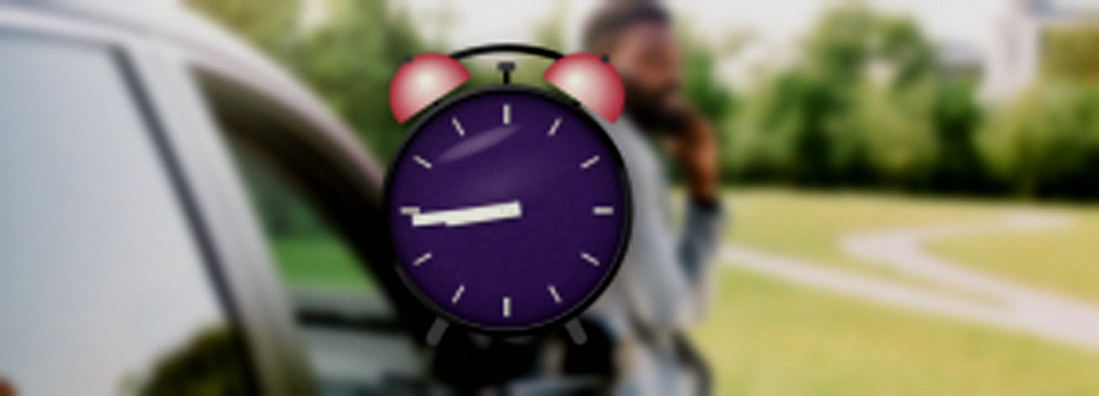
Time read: **8:44**
